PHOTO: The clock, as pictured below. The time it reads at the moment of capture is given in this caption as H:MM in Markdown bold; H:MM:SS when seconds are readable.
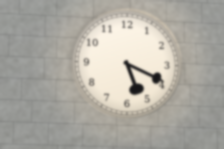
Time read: **5:19**
